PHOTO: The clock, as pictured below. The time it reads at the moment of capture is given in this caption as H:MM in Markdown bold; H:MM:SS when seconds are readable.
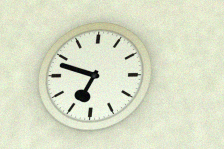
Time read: **6:48**
